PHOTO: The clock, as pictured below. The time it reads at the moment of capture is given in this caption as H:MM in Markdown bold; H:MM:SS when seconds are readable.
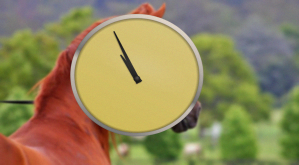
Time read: **10:56**
